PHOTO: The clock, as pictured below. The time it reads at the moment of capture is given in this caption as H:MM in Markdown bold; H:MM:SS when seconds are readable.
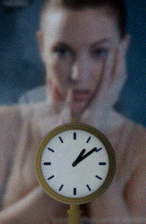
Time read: **1:09**
